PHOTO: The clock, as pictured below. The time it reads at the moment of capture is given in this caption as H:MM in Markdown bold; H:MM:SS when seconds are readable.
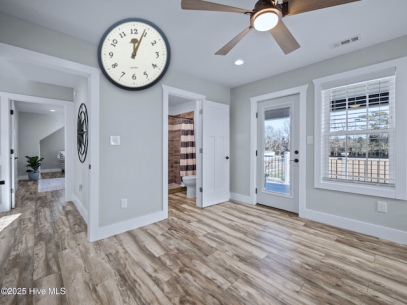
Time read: **12:04**
